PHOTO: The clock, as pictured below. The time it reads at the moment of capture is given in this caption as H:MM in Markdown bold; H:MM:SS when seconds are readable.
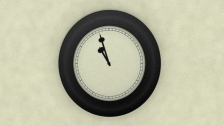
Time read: **10:57**
